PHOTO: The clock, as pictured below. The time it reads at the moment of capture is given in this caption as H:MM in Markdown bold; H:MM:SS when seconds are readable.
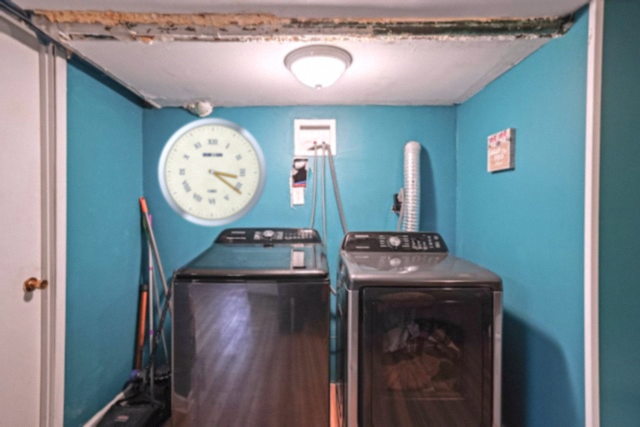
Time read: **3:21**
